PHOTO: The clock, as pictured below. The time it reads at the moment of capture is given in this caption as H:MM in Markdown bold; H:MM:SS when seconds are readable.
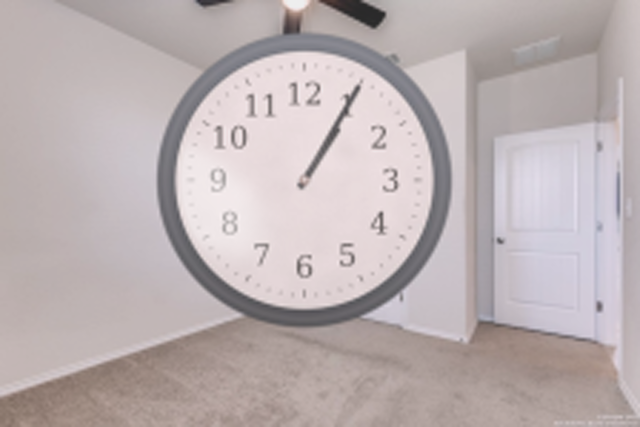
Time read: **1:05**
